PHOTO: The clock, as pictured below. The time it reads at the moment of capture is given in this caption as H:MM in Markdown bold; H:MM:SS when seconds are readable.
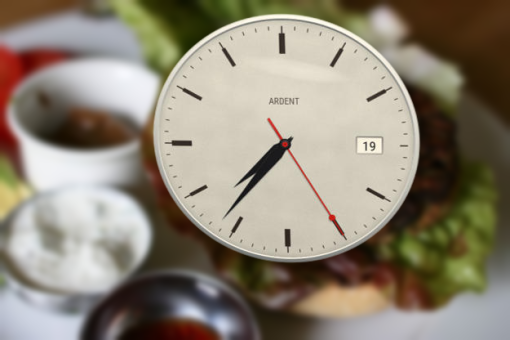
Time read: **7:36:25**
